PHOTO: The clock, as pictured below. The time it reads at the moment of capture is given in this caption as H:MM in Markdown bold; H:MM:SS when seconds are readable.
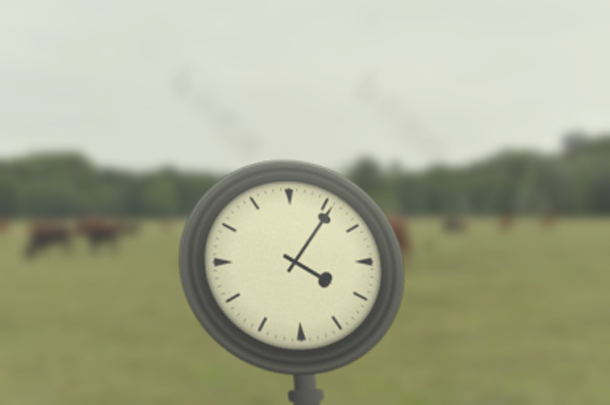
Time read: **4:06**
